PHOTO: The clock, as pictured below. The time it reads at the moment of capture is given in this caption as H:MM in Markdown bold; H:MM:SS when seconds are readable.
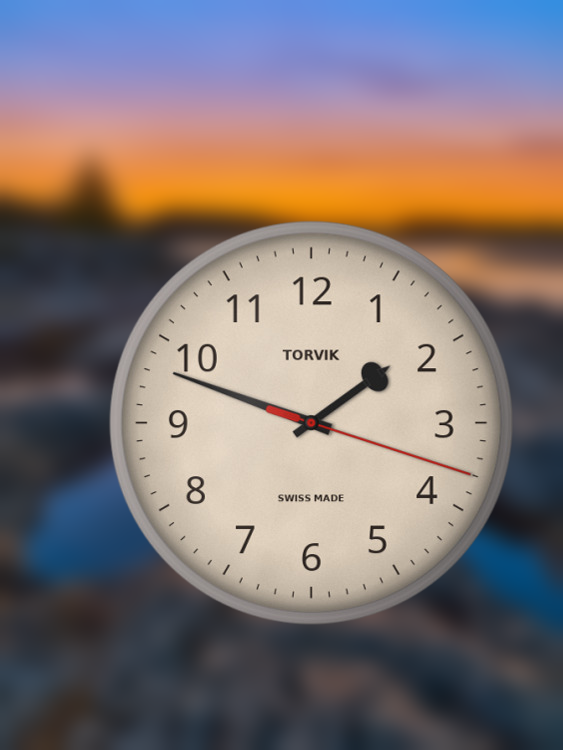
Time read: **1:48:18**
